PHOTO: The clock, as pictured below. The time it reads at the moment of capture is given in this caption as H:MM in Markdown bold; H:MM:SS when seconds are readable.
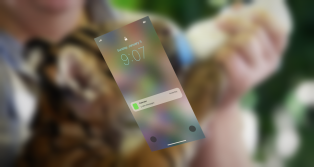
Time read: **9:07**
